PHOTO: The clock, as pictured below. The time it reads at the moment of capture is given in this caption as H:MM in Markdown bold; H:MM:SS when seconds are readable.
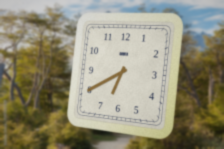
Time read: **6:40**
